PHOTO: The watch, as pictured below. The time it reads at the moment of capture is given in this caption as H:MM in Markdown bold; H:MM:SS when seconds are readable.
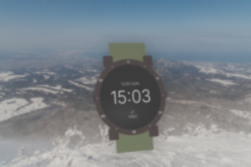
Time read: **15:03**
